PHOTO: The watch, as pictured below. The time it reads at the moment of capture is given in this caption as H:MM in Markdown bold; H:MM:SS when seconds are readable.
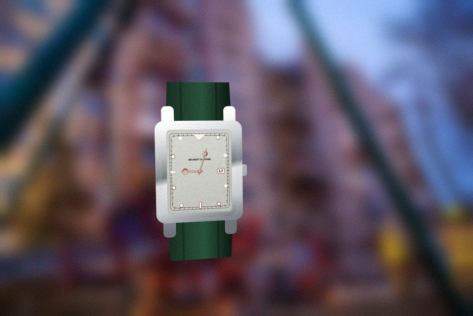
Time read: **9:03**
